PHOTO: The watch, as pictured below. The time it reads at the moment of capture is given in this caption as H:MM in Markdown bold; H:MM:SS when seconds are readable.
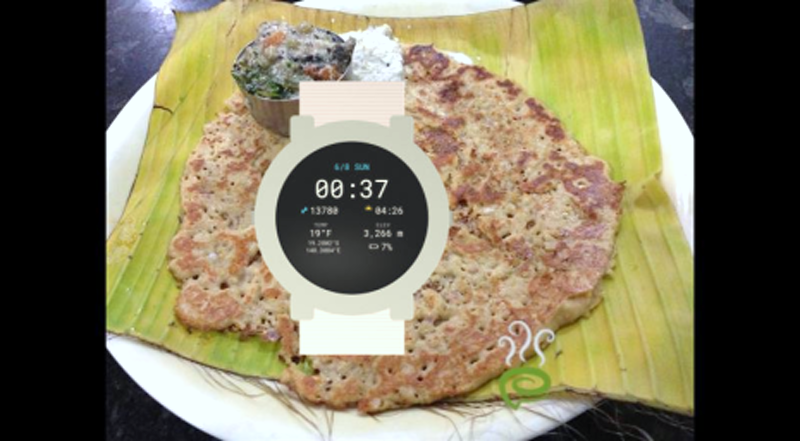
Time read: **0:37**
